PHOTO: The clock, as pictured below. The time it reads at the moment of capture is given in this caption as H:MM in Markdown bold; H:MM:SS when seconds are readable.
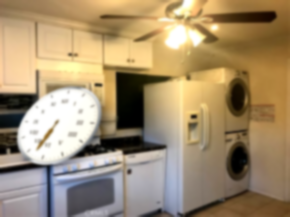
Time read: **6:33**
